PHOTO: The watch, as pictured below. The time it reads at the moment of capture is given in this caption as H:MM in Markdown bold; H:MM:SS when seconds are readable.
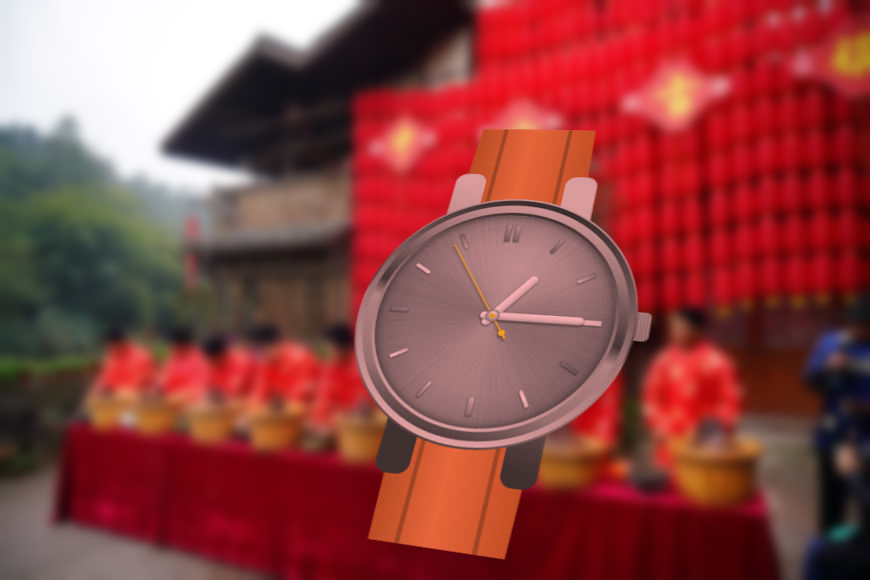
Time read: **1:14:54**
